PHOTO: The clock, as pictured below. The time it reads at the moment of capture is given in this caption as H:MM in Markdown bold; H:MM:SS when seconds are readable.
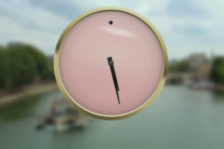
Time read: **5:28**
